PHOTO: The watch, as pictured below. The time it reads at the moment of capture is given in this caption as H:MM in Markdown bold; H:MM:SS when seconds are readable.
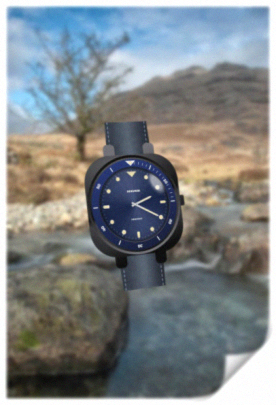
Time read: **2:20**
